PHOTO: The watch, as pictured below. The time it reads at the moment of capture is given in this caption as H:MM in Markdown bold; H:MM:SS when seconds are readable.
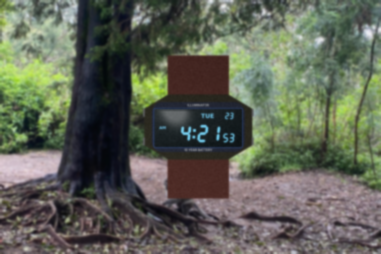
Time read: **4:21**
